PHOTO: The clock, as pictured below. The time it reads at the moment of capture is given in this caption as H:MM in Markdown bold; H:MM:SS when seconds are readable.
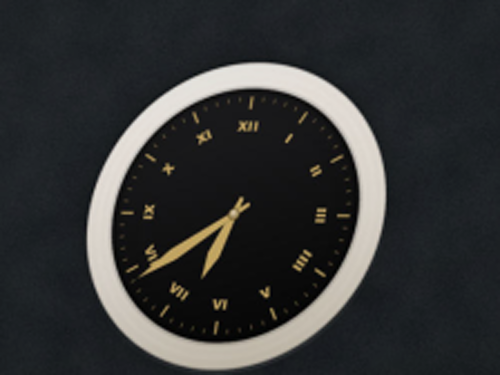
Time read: **6:39**
